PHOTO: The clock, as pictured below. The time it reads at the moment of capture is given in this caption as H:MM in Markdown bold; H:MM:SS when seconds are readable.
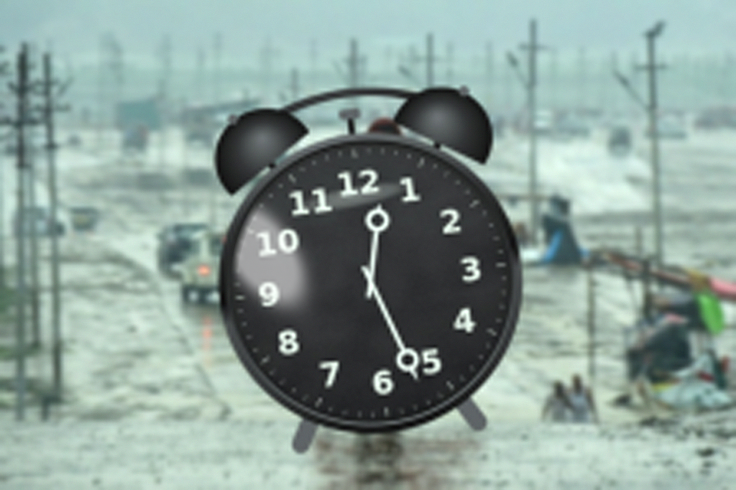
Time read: **12:27**
